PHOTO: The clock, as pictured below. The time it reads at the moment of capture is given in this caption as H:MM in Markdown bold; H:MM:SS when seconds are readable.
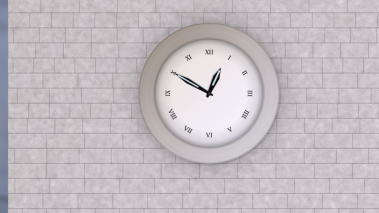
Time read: **12:50**
